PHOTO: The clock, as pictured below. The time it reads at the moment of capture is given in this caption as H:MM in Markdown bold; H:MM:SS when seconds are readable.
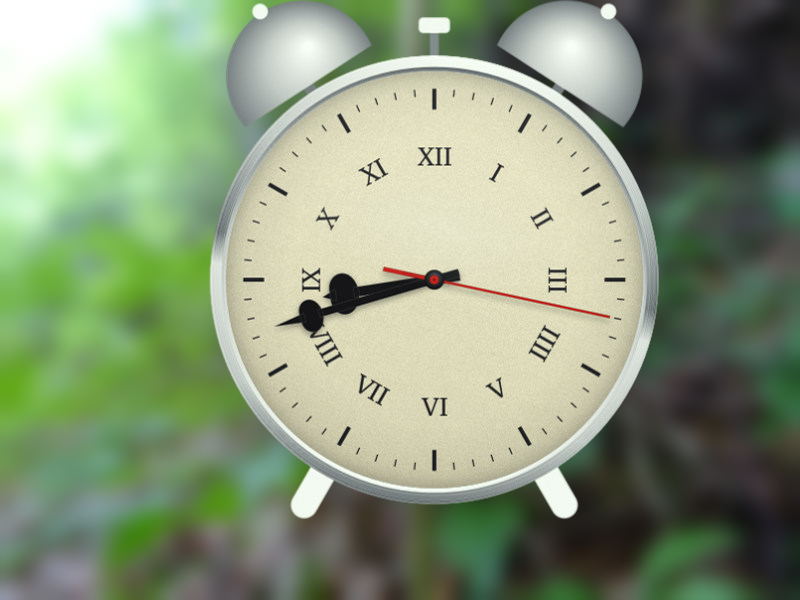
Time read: **8:42:17**
